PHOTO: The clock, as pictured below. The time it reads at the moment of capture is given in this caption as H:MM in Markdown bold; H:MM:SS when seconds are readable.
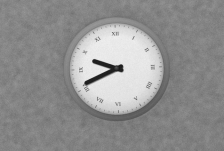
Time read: **9:41**
